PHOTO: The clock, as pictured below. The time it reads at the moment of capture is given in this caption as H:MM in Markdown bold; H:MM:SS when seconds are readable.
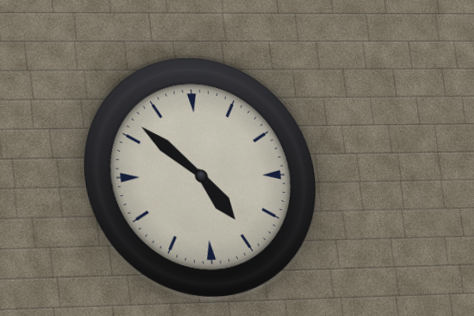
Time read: **4:52**
